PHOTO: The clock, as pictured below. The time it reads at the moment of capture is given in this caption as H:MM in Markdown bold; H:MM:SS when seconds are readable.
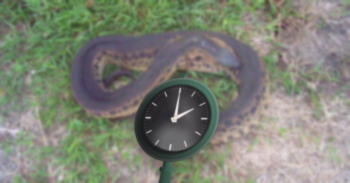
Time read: **2:00**
